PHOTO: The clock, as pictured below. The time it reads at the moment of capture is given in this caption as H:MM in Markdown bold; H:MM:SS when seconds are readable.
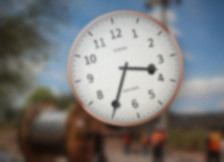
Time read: **3:35**
